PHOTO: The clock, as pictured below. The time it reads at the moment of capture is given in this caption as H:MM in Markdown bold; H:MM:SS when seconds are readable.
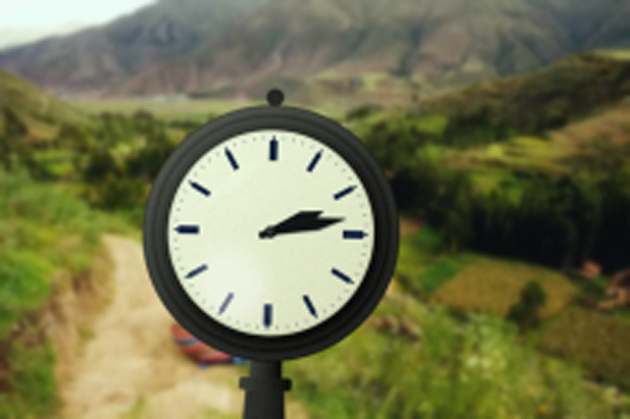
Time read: **2:13**
